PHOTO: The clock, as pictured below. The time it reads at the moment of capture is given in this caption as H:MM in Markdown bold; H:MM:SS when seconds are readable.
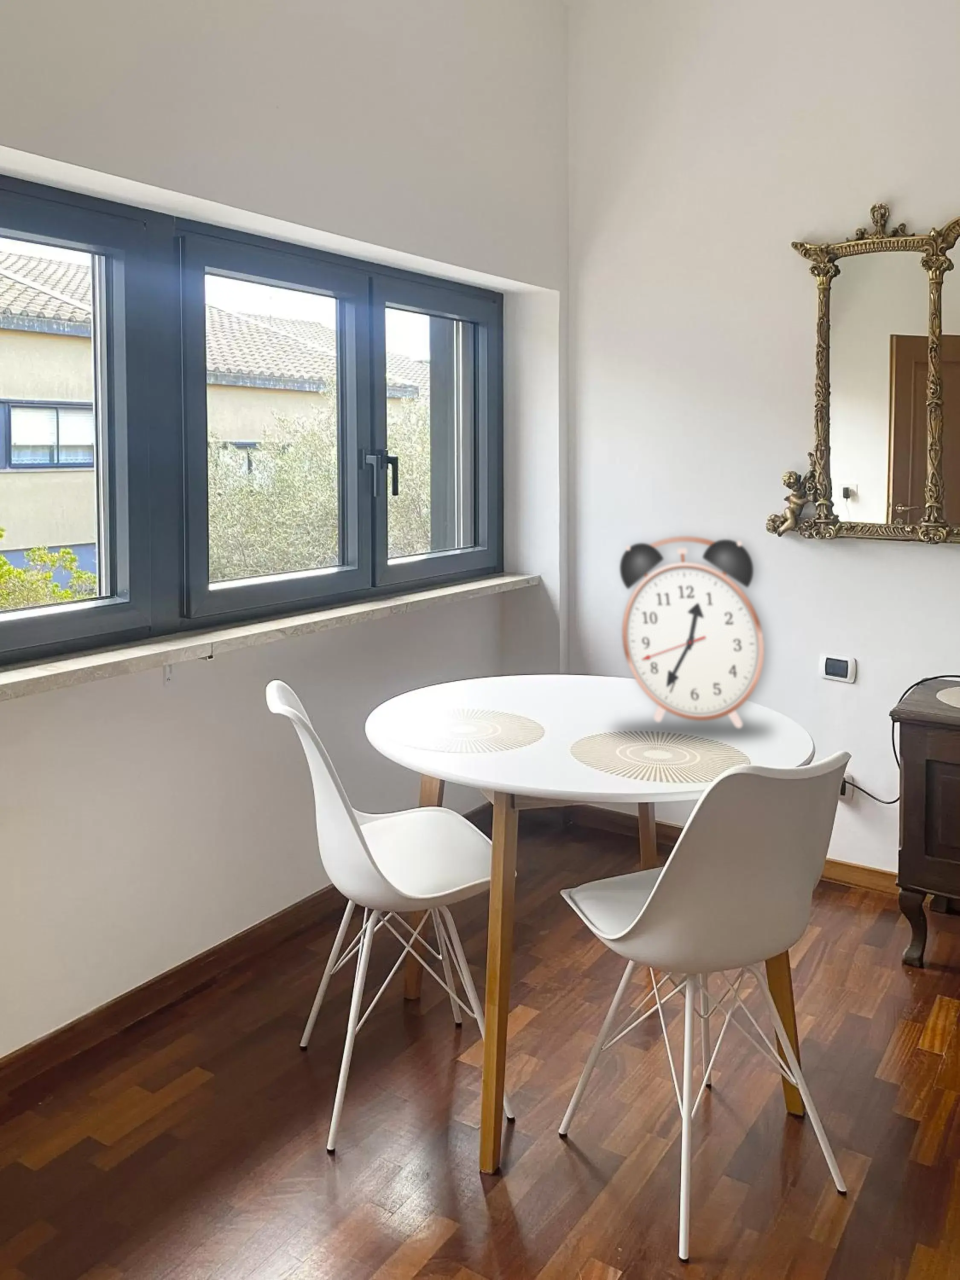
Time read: **12:35:42**
